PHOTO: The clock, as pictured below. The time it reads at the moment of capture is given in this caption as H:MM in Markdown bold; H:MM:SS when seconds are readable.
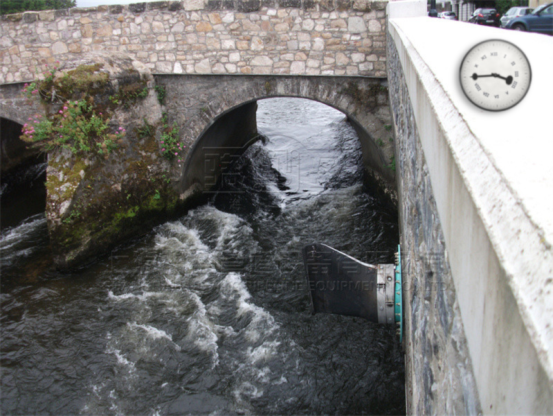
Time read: **3:45**
